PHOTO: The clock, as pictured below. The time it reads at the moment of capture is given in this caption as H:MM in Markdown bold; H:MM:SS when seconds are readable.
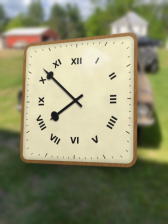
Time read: **7:52**
